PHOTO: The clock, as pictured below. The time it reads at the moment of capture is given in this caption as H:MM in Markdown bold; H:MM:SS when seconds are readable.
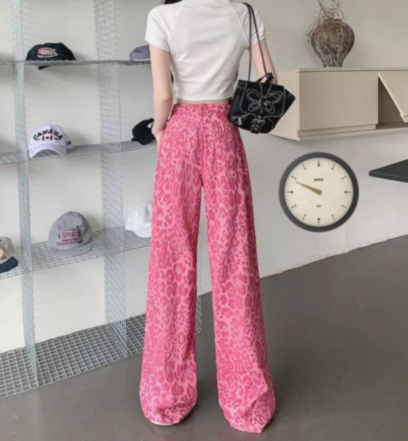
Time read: **9:49**
